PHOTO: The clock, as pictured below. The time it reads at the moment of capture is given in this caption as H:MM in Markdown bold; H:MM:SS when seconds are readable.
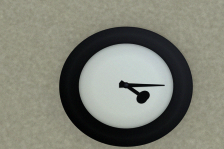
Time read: **4:15**
